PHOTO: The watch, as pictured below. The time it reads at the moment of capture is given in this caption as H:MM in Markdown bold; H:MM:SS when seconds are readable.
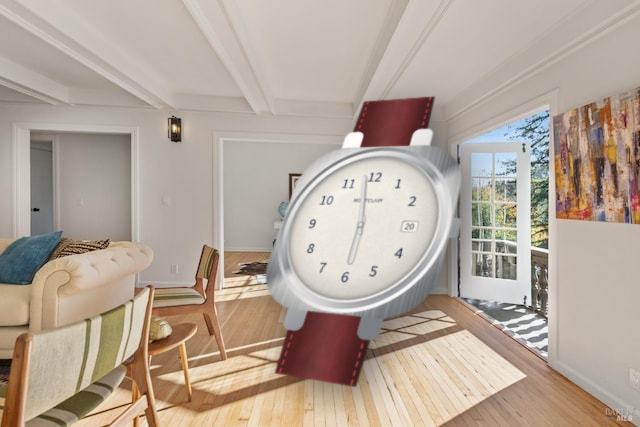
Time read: **5:58**
